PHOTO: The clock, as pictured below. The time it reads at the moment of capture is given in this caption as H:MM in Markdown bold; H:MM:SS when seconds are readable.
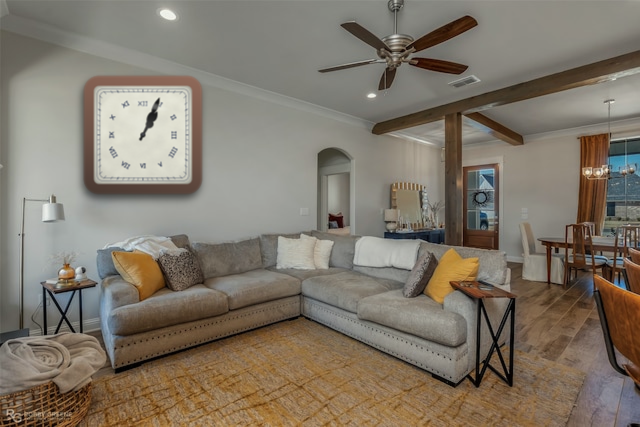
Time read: **1:04**
